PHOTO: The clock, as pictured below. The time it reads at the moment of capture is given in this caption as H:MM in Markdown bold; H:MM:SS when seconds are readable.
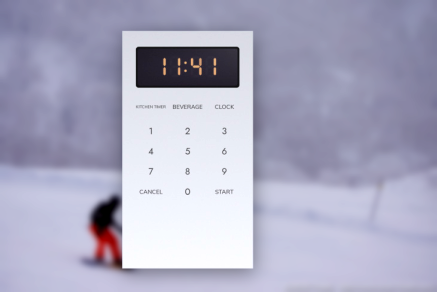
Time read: **11:41**
